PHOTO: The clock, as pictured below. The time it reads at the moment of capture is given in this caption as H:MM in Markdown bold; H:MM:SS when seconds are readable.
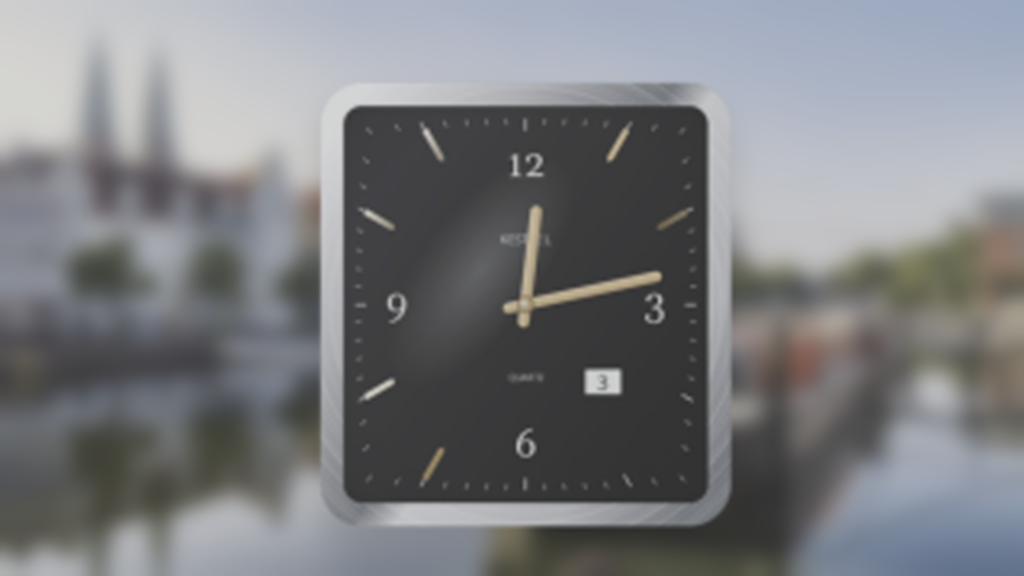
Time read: **12:13**
